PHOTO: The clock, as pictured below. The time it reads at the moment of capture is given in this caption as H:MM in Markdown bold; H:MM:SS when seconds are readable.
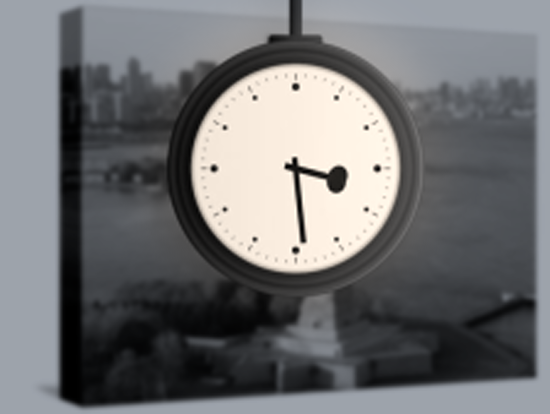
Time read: **3:29**
